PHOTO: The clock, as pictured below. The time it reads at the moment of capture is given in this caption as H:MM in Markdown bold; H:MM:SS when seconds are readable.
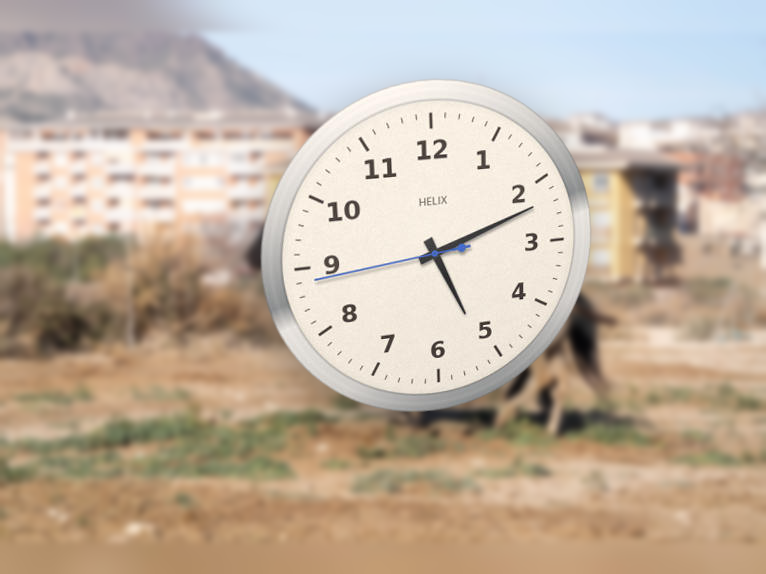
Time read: **5:11:44**
